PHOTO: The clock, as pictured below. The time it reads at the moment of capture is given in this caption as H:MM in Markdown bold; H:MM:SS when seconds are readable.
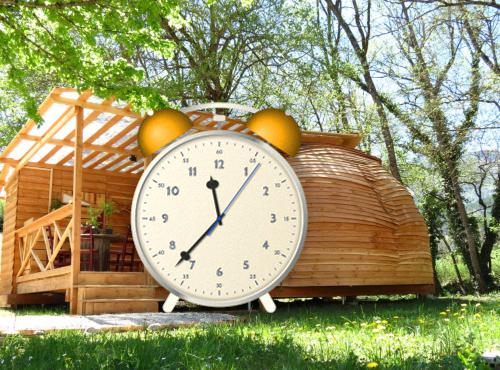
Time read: **11:37:06**
